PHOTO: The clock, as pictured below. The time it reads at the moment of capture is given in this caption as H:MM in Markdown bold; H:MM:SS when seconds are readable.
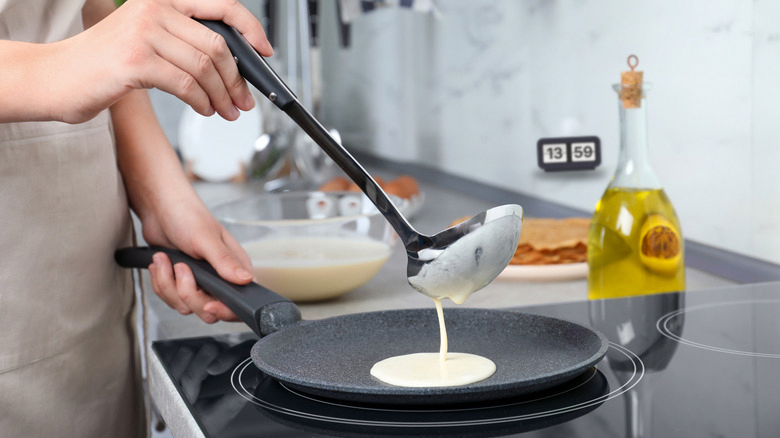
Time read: **13:59**
